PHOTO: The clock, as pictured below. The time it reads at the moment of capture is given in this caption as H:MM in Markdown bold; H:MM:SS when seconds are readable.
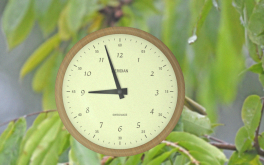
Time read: **8:57**
